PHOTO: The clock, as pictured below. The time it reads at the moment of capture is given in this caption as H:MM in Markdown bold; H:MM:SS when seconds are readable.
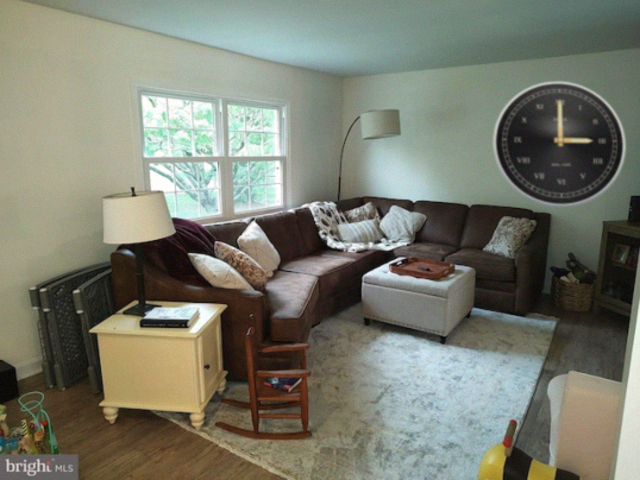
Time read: **3:00**
